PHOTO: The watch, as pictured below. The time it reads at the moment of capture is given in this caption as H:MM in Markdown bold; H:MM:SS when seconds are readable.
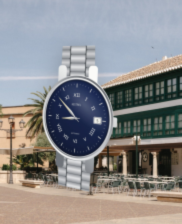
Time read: **8:52**
